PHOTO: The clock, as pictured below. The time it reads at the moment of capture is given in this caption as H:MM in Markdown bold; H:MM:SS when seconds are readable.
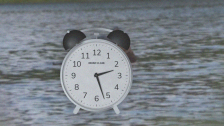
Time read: **2:27**
